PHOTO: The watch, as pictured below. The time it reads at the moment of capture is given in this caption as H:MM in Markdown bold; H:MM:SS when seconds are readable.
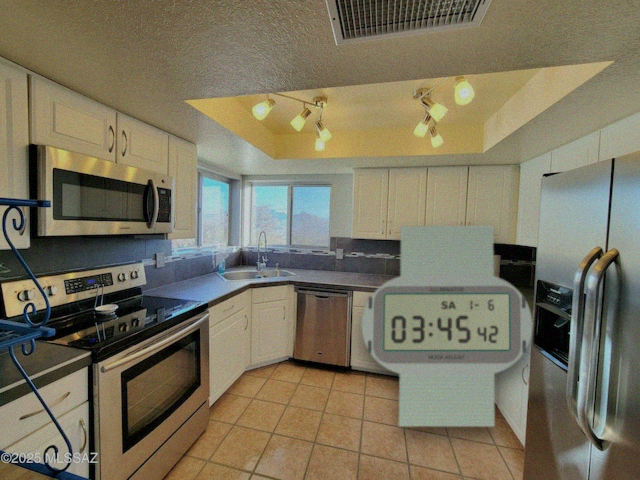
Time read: **3:45:42**
